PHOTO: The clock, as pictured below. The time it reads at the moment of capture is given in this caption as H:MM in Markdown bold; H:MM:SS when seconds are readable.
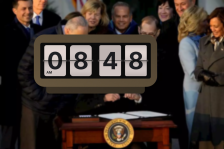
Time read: **8:48**
